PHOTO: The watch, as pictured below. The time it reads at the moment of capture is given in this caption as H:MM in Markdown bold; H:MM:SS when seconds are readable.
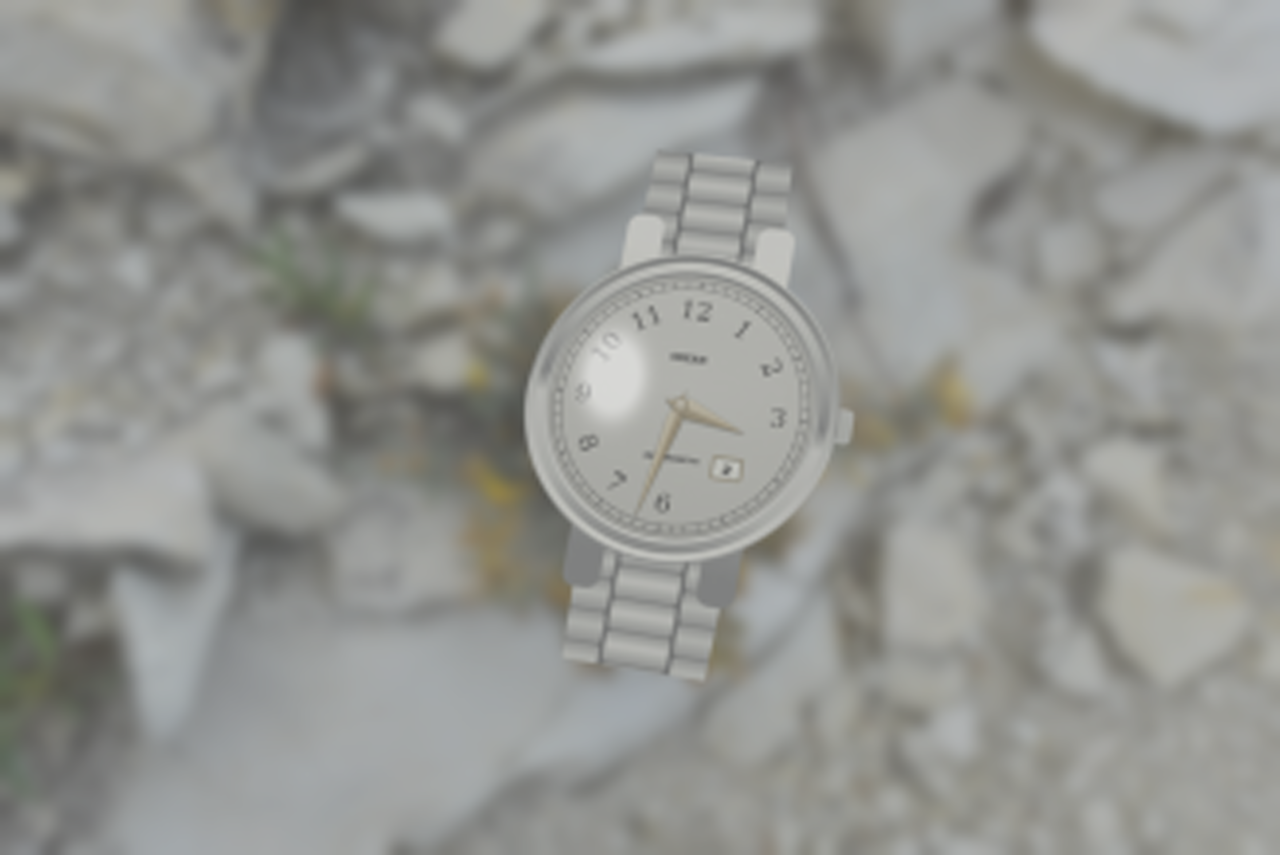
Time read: **3:32**
